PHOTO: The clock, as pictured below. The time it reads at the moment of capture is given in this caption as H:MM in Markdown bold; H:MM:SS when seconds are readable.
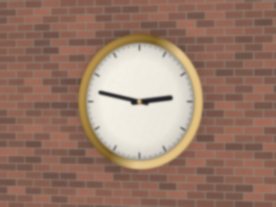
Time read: **2:47**
